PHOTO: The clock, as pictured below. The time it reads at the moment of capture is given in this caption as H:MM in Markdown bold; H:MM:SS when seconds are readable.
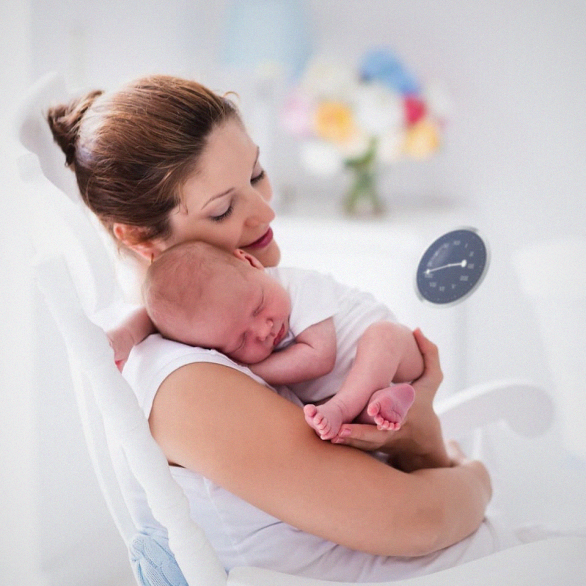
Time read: **2:42**
